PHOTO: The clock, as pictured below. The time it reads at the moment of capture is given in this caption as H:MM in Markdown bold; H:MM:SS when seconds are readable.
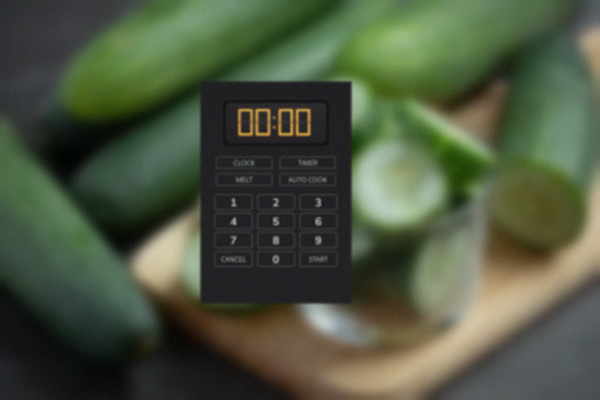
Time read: **0:00**
